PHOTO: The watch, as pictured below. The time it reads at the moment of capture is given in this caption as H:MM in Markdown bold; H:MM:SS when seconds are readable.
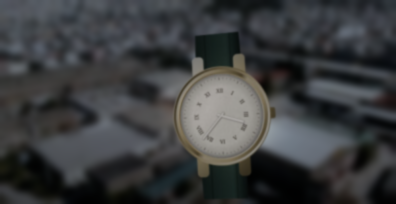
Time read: **3:37**
